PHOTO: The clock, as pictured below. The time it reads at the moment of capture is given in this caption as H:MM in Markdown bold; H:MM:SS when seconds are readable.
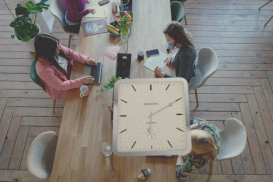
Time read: **6:10**
